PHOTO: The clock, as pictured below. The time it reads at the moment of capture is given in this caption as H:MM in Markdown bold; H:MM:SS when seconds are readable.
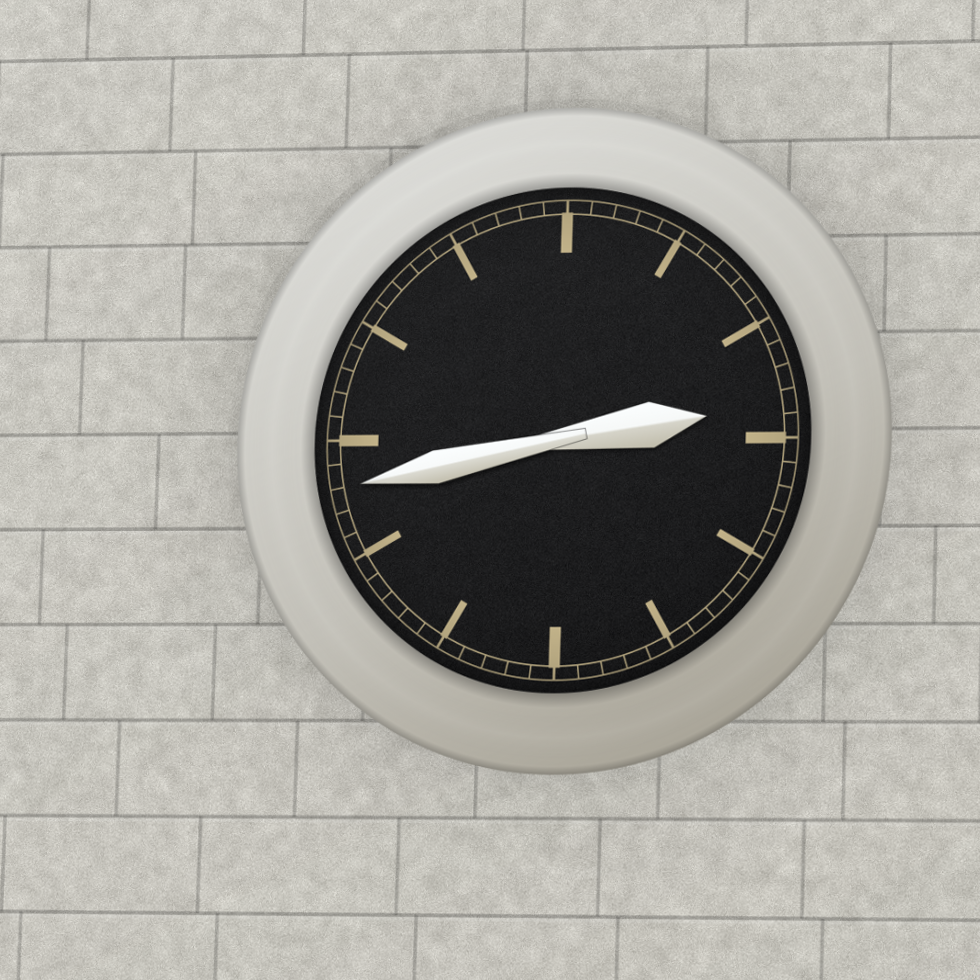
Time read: **2:43**
